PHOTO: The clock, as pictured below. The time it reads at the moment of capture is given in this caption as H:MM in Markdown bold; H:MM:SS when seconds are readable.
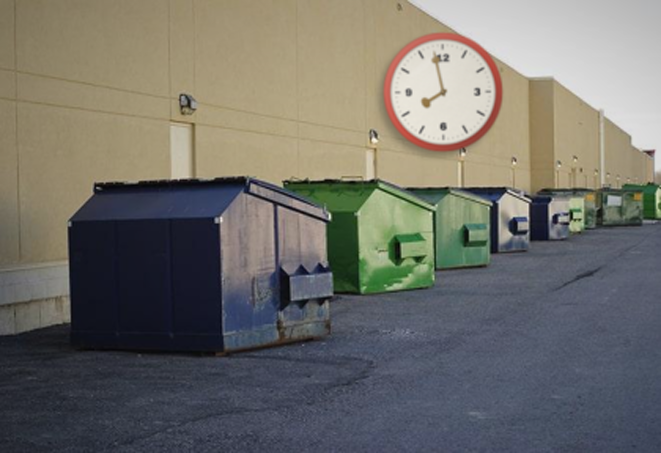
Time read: **7:58**
